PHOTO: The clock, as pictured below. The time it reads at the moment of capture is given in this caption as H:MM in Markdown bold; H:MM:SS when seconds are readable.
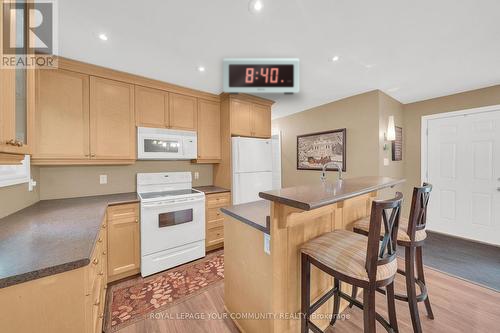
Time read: **8:40**
